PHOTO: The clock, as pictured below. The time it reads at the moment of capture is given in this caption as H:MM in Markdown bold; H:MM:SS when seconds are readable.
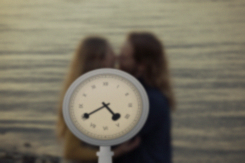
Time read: **4:40**
